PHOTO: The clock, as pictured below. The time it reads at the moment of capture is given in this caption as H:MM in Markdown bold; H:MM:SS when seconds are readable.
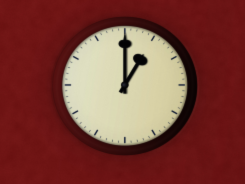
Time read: **1:00**
